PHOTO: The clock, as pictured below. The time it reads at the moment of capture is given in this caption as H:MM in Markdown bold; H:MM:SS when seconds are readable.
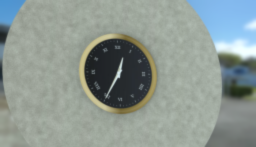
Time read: **12:35**
